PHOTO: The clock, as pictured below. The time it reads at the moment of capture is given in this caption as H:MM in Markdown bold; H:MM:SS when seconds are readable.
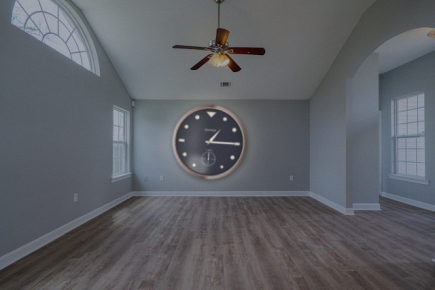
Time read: **1:15**
